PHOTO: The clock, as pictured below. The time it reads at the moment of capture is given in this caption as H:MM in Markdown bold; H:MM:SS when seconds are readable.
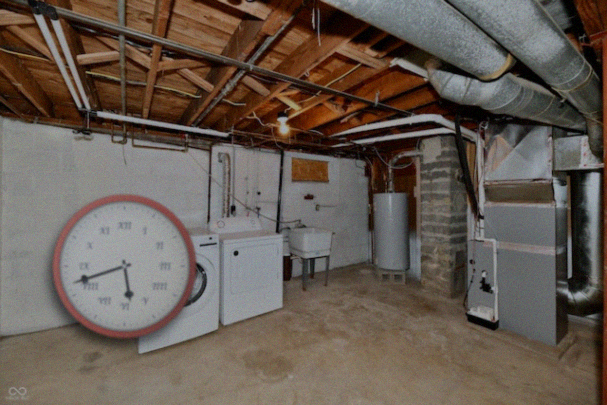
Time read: **5:42**
